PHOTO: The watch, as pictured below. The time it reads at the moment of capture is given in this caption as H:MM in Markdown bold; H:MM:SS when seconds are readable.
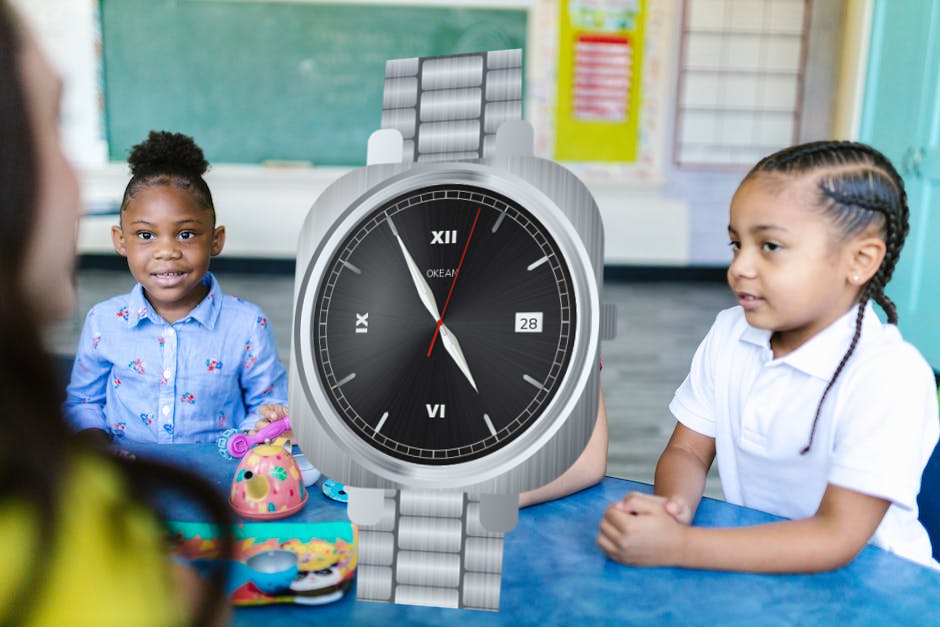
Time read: **4:55:03**
